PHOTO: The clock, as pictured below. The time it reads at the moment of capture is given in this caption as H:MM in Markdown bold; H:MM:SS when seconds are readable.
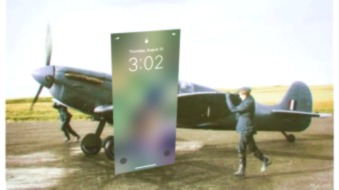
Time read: **3:02**
